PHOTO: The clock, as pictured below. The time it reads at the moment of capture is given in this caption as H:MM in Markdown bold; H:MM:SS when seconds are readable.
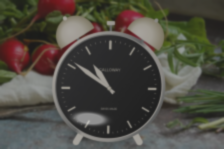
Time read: **10:51**
